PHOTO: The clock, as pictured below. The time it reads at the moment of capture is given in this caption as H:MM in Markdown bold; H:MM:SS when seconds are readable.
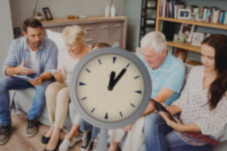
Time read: **12:05**
